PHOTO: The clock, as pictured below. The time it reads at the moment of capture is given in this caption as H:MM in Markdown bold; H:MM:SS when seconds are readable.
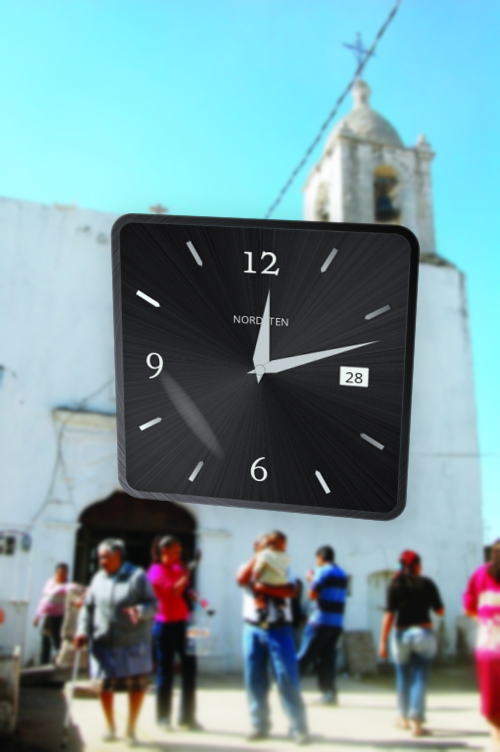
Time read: **12:12**
